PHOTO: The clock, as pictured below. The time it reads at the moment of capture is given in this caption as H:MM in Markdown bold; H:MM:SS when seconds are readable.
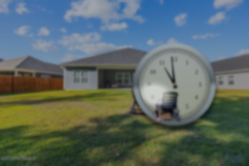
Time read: **10:59**
